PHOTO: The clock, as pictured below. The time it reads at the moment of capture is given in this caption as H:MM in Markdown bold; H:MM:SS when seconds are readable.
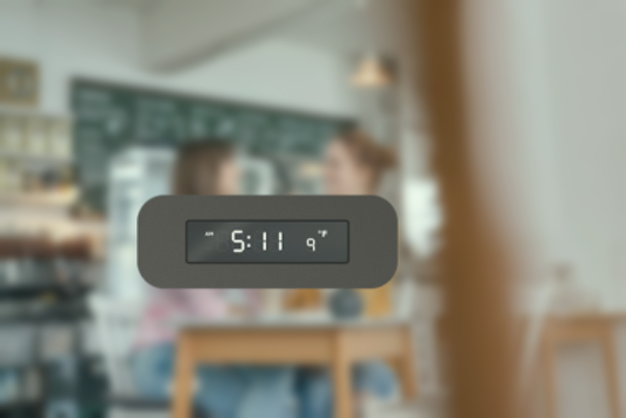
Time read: **5:11**
